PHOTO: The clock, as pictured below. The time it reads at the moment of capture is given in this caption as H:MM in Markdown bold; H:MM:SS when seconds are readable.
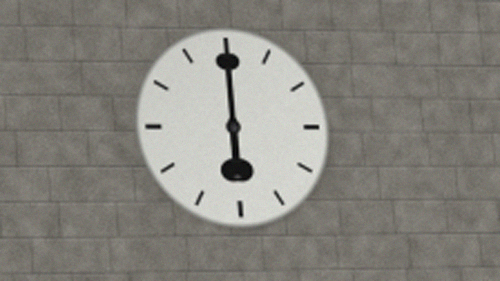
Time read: **6:00**
